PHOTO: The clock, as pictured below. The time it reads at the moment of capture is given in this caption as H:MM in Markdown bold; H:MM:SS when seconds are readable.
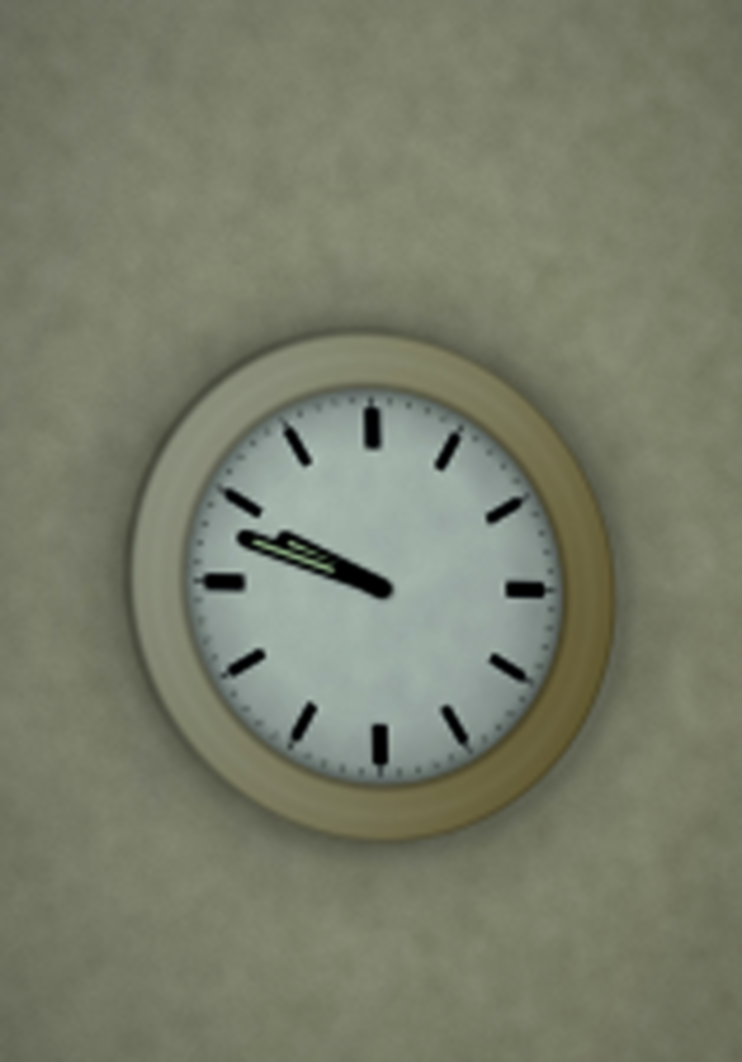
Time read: **9:48**
